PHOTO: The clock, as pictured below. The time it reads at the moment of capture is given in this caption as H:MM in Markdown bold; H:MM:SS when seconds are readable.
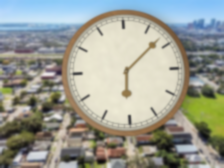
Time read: **6:08**
